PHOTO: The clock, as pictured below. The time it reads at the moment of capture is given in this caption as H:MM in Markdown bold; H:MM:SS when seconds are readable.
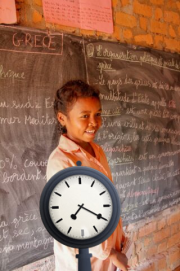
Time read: **7:20**
